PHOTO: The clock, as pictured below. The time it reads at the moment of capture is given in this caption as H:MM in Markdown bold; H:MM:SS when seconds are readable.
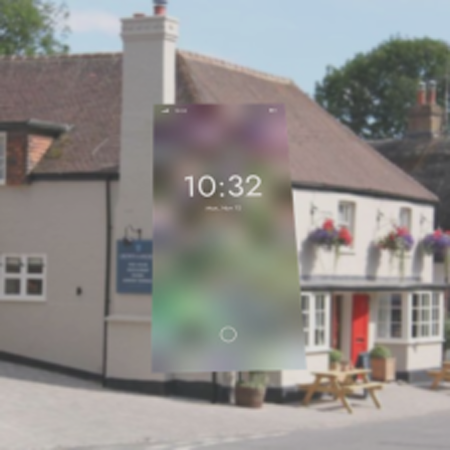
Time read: **10:32**
